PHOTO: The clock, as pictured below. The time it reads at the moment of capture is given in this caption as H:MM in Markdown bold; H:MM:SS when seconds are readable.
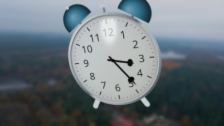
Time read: **3:24**
